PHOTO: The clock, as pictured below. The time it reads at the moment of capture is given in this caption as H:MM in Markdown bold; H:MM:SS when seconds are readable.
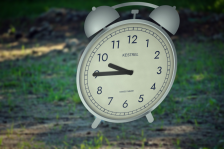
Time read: **9:45**
